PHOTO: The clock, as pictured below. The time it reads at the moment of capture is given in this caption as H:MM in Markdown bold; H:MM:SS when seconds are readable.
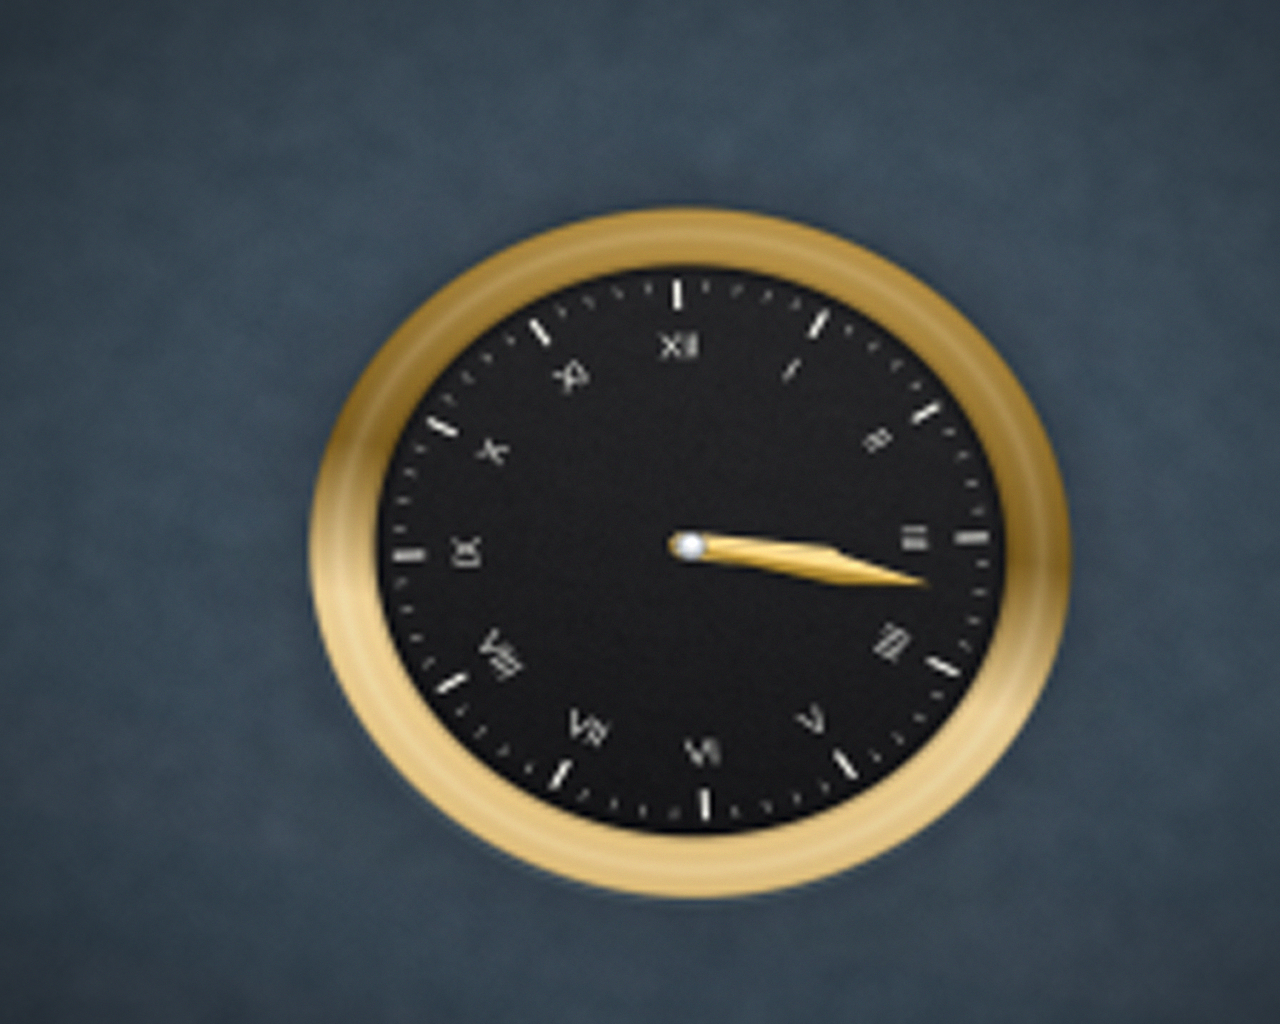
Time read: **3:17**
